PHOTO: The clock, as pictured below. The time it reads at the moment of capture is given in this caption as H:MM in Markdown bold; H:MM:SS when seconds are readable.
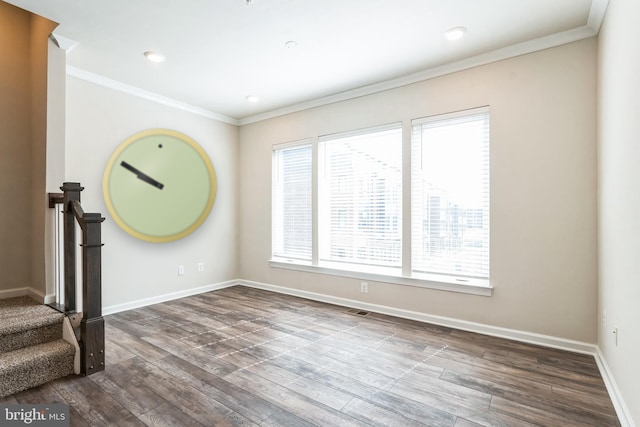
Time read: **9:50**
